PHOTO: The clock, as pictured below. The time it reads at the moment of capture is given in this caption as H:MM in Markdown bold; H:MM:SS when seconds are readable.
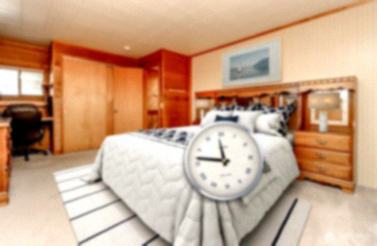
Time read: **11:47**
